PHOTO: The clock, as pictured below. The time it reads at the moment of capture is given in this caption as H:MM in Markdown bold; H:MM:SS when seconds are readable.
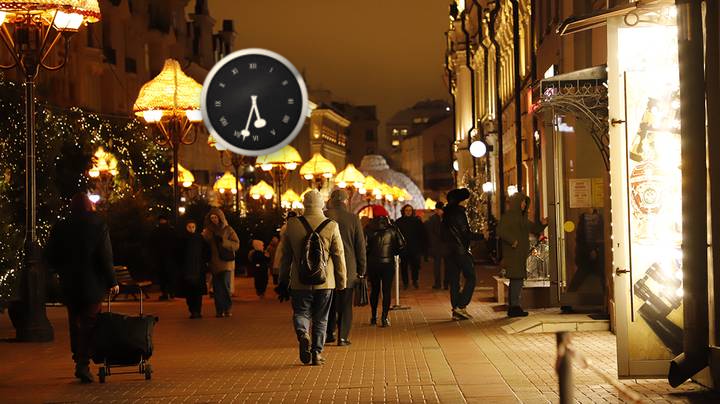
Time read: **5:33**
